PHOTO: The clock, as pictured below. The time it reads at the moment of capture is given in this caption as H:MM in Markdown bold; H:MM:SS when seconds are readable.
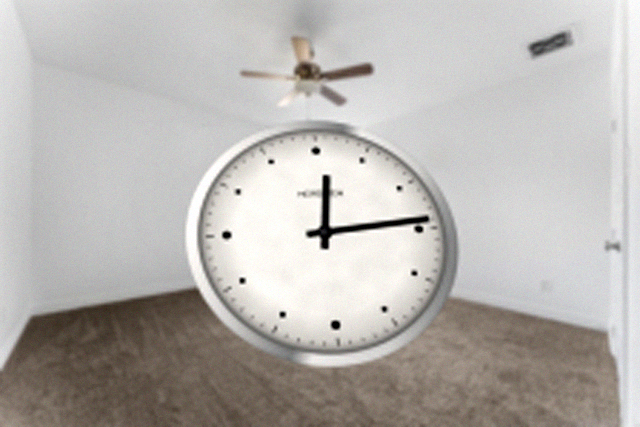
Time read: **12:14**
